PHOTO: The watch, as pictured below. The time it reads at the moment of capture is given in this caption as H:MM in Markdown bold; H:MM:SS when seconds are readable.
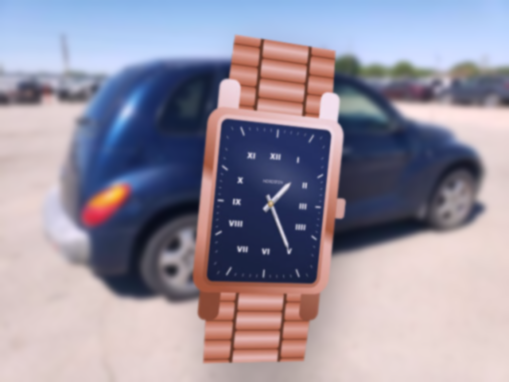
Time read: **1:25**
